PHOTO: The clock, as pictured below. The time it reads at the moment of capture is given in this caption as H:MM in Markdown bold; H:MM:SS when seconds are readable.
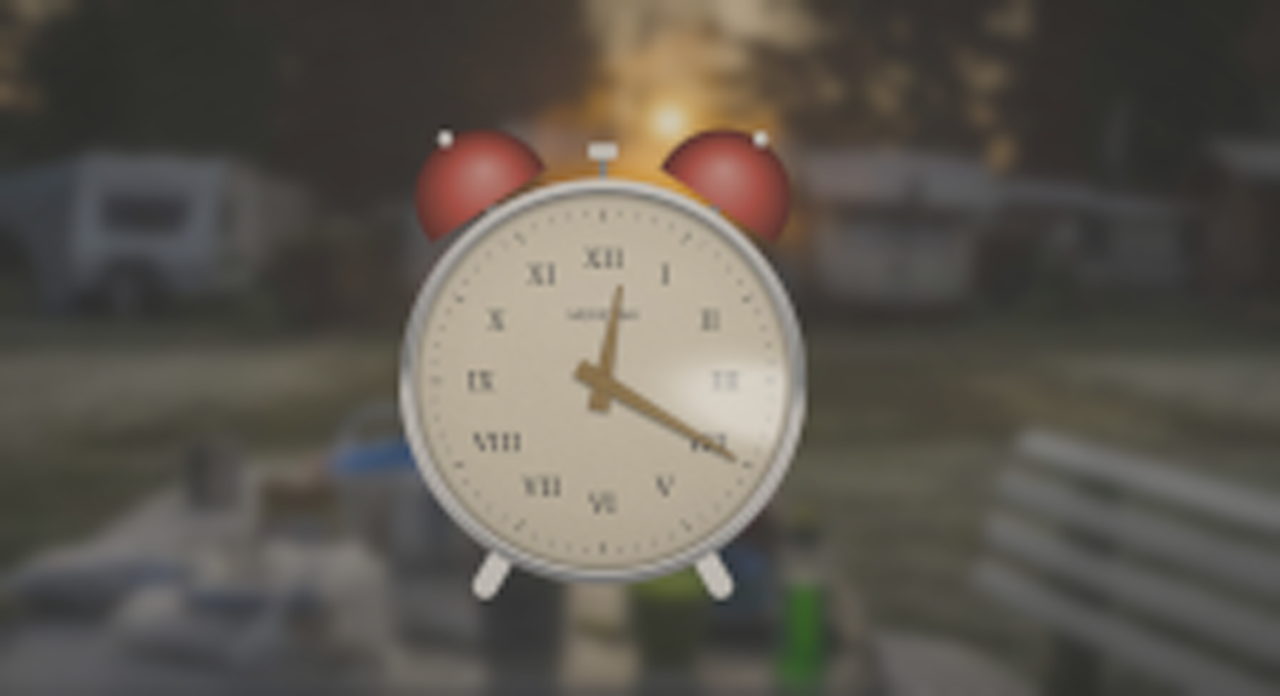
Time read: **12:20**
